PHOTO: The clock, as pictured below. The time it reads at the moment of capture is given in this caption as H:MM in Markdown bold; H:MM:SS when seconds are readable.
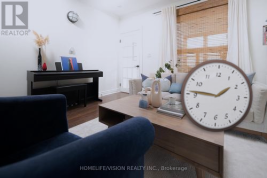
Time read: **1:46**
